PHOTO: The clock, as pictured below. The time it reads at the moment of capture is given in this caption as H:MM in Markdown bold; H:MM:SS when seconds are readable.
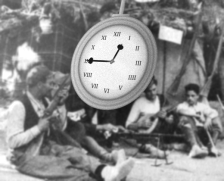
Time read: **12:45**
